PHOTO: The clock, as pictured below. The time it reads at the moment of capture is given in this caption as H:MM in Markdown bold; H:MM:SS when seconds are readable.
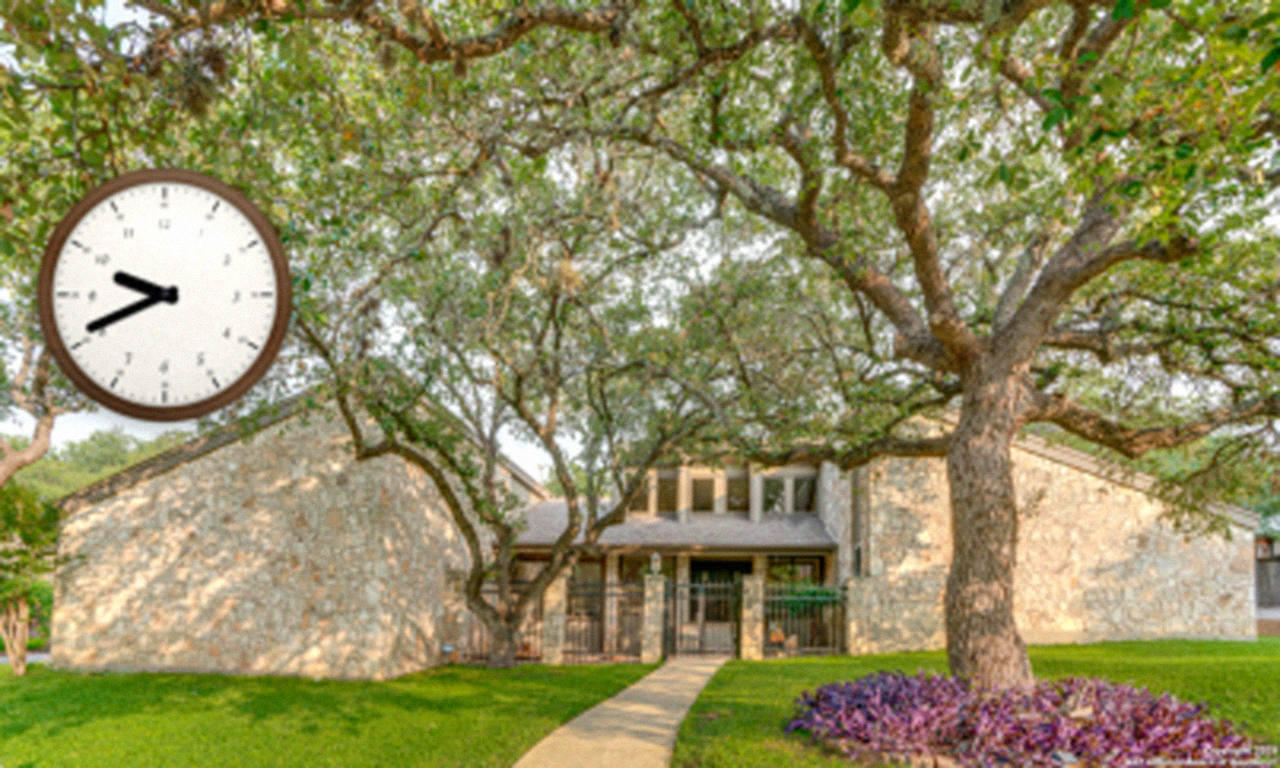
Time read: **9:41**
